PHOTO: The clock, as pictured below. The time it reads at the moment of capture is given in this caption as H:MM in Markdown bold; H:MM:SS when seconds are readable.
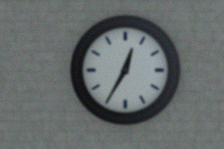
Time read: **12:35**
